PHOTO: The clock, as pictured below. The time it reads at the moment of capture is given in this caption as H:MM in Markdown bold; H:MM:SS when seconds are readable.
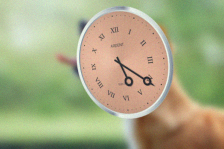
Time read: **5:21**
